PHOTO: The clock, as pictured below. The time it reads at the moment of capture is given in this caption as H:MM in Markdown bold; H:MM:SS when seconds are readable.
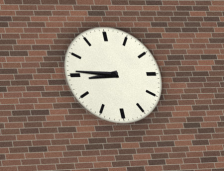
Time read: **8:46**
